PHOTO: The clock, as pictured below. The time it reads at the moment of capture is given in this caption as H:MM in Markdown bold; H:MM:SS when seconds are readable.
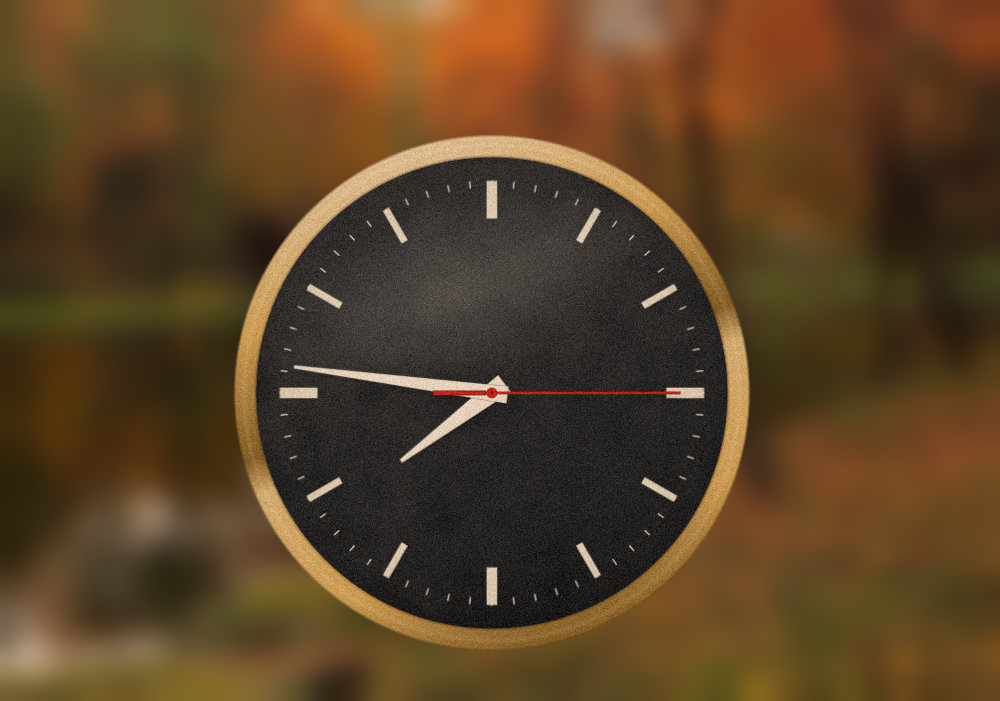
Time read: **7:46:15**
